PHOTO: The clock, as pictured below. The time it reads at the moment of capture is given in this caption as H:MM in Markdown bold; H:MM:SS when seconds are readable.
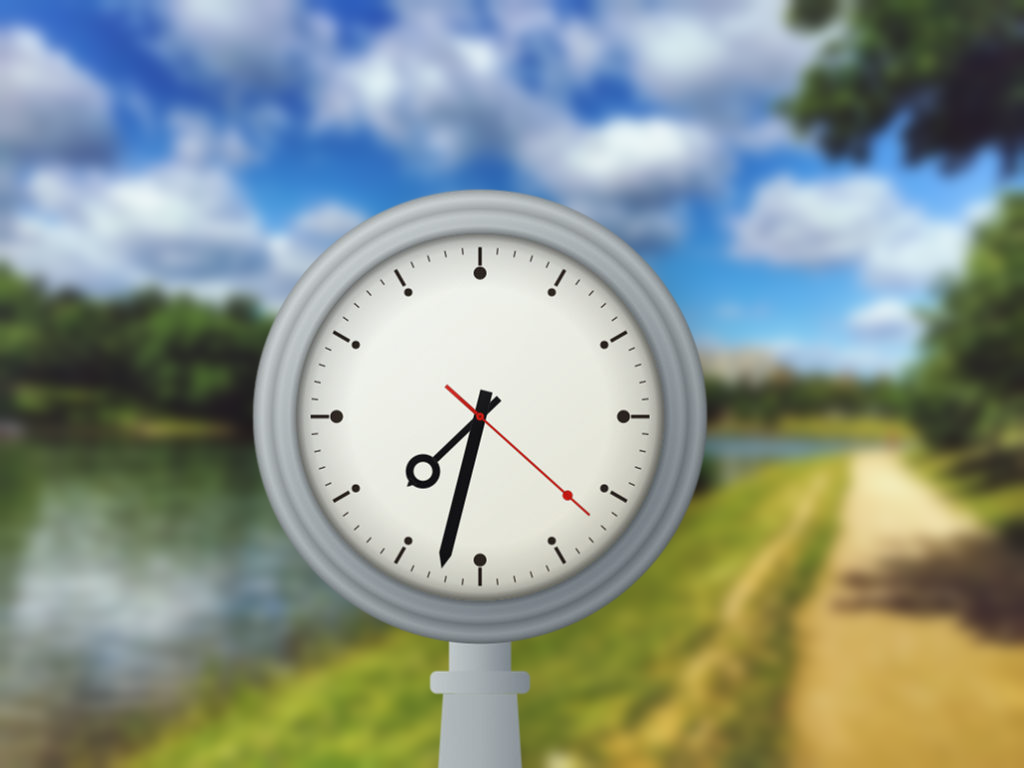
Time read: **7:32:22**
